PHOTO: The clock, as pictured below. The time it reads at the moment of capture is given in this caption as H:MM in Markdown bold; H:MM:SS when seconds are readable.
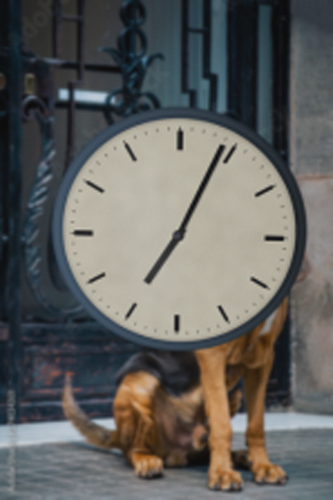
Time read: **7:04**
